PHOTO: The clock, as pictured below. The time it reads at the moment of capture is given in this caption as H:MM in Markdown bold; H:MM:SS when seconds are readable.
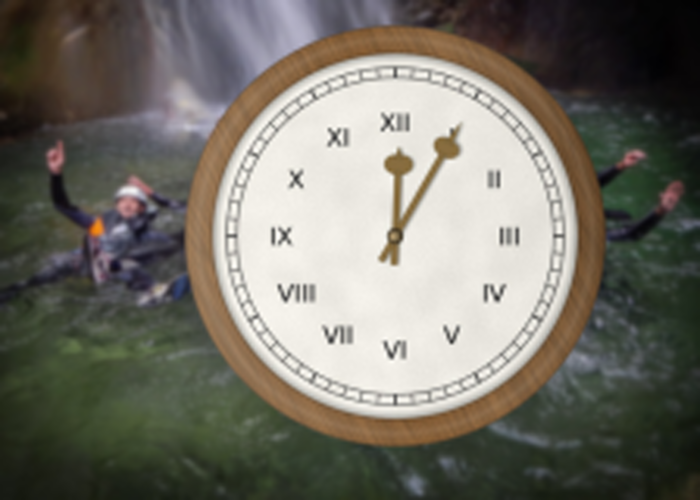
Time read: **12:05**
